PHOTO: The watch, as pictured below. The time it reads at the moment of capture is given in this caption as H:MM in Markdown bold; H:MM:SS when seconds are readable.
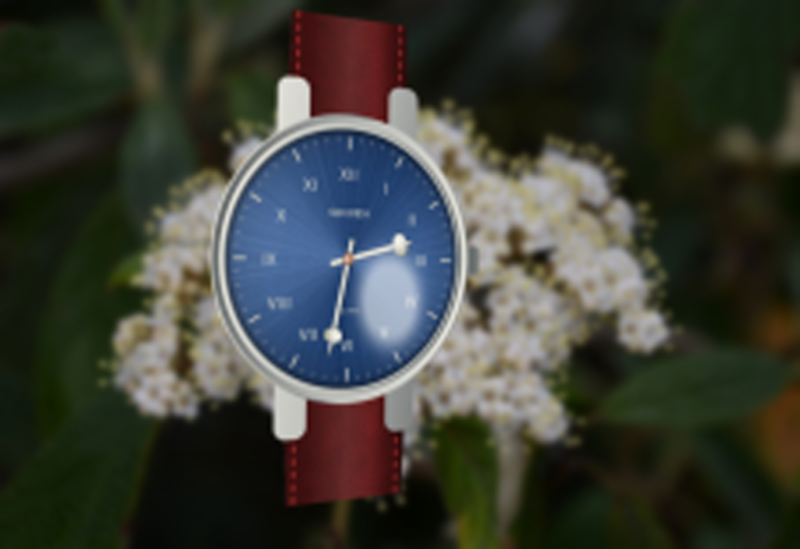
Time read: **2:32**
